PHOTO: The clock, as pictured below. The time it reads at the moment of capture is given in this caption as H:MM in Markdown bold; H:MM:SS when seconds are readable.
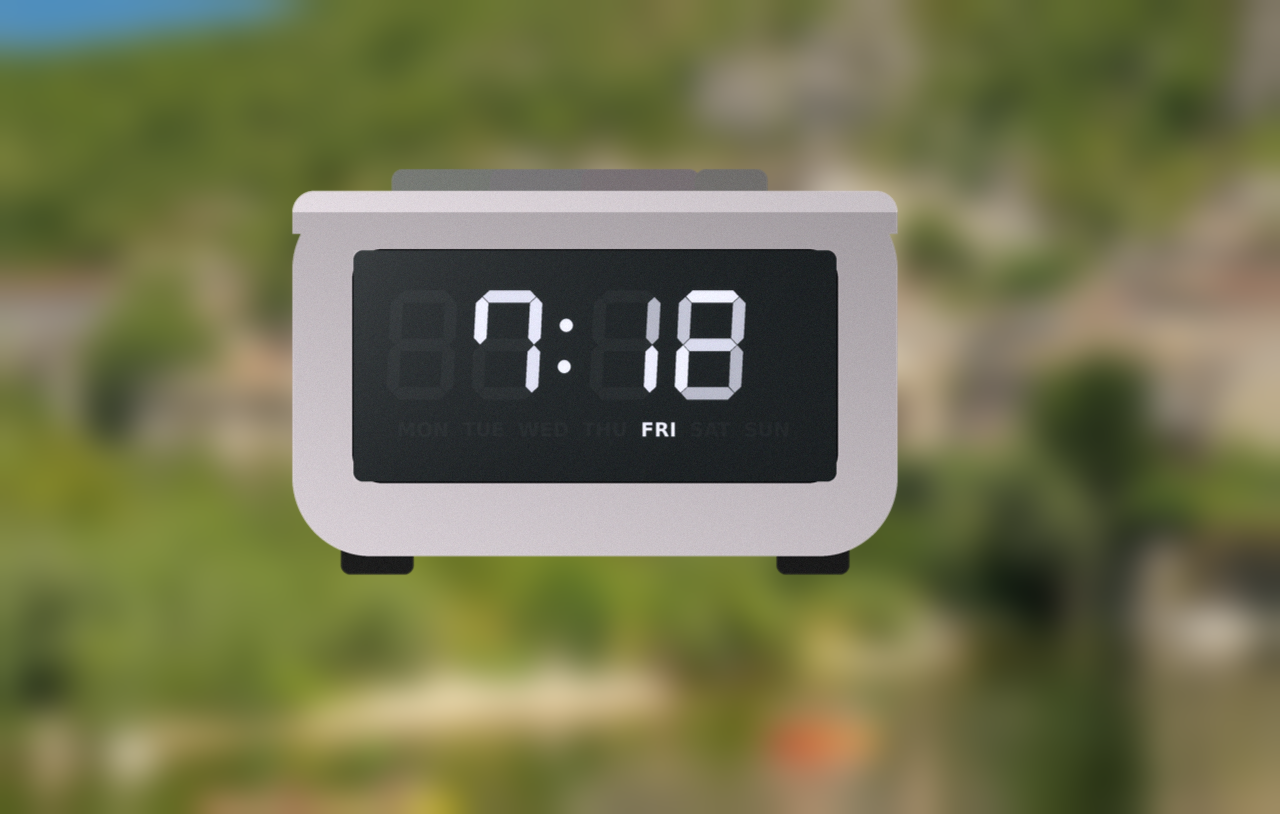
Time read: **7:18**
